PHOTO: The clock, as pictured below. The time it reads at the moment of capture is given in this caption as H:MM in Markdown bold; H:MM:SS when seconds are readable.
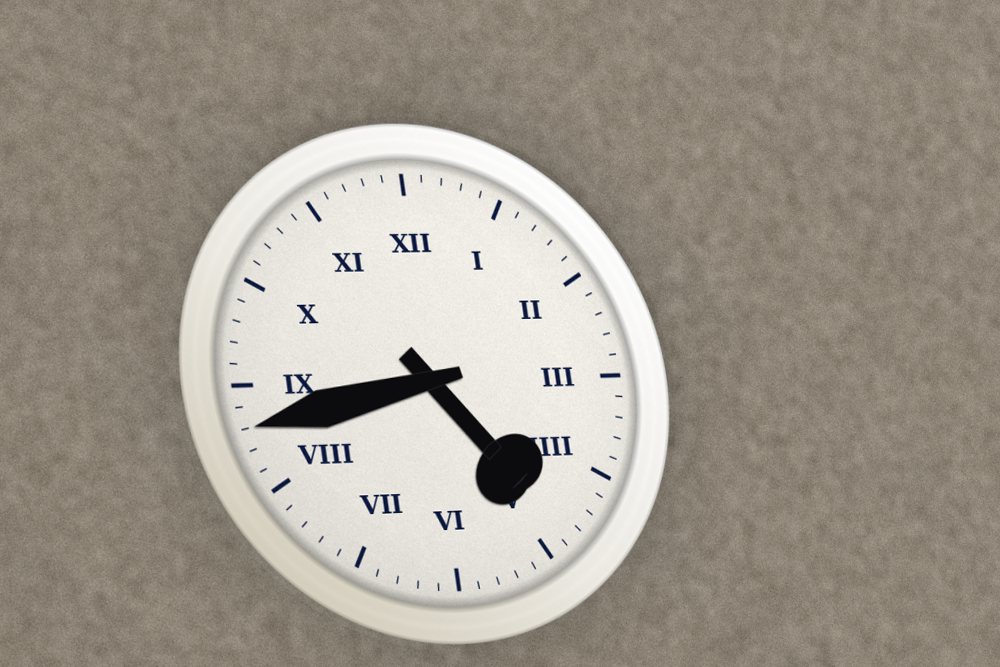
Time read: **4:43**
